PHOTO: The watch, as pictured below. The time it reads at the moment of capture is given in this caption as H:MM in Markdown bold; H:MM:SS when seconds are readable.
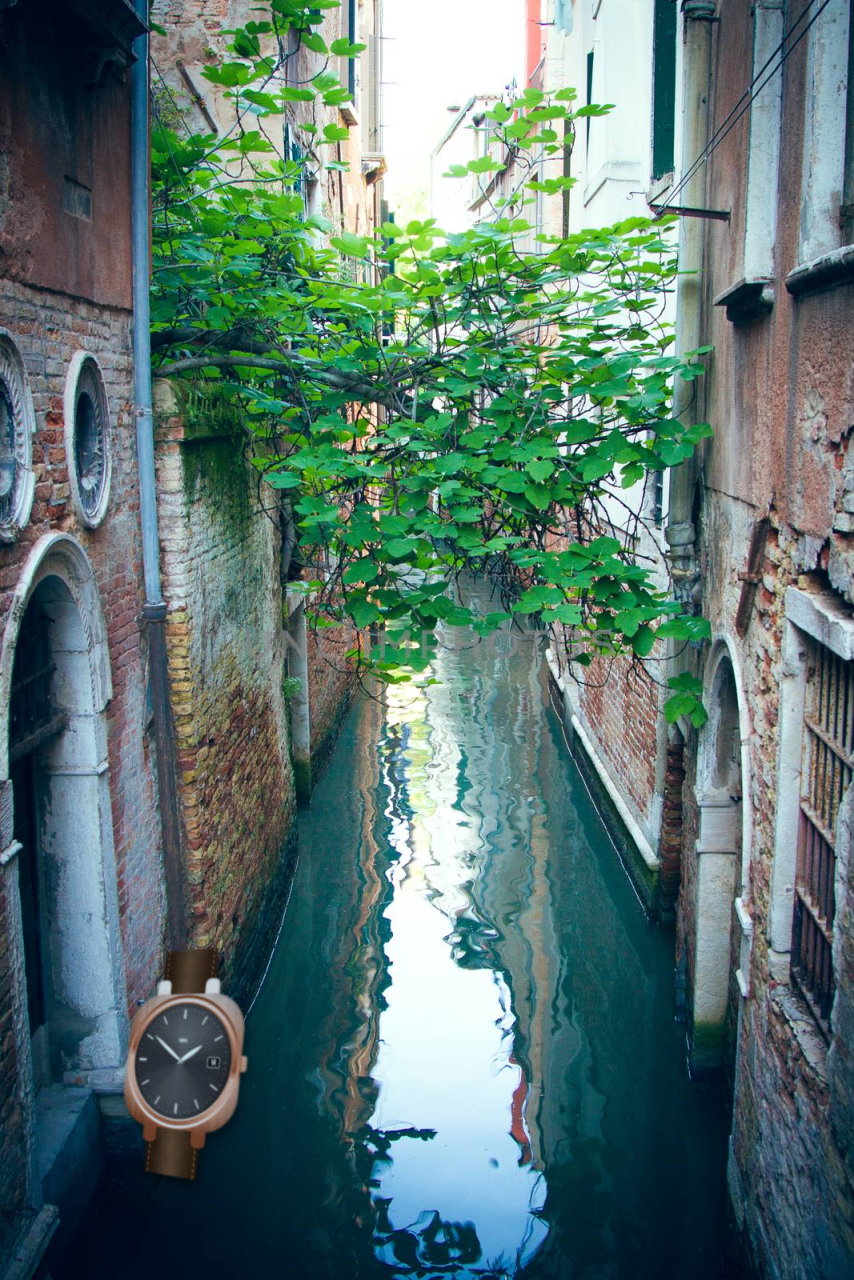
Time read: **1:51**
